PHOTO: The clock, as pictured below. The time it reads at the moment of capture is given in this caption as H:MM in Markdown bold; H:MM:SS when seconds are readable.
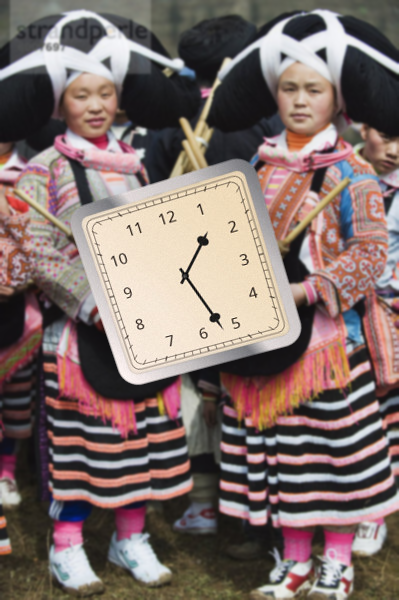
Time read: **1:27**
